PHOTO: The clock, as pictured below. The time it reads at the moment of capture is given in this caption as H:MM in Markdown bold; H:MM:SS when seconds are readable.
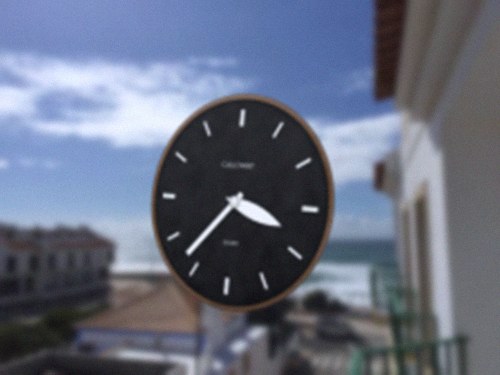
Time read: **3:37**
